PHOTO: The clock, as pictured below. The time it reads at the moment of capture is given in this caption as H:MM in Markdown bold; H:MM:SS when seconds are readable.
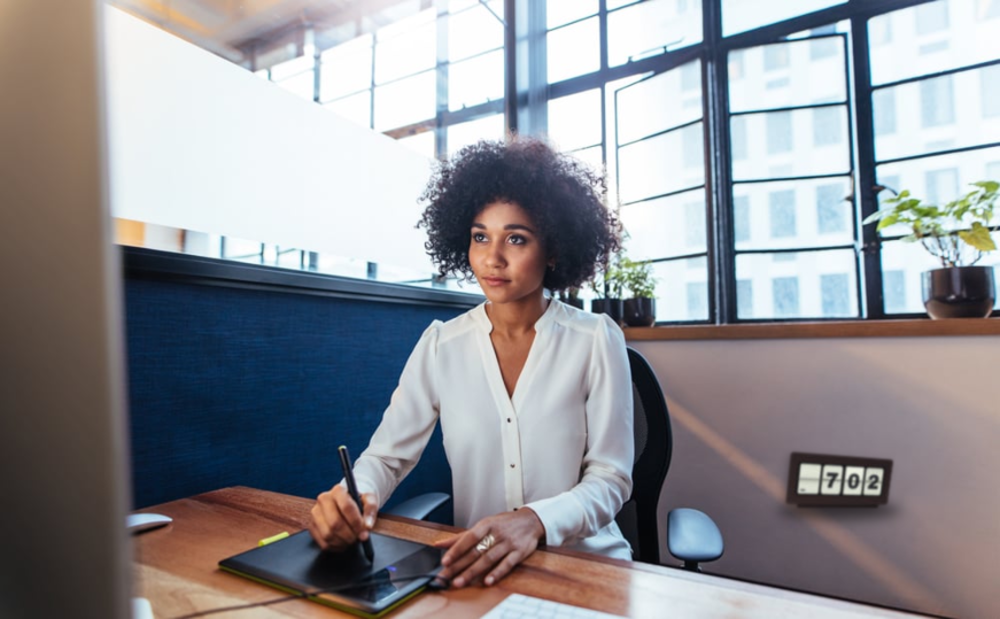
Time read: **7:02**
